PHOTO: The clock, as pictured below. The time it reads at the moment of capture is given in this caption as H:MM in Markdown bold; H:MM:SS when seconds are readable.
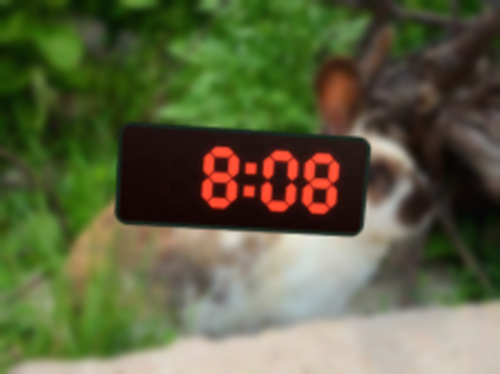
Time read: **8:08**
